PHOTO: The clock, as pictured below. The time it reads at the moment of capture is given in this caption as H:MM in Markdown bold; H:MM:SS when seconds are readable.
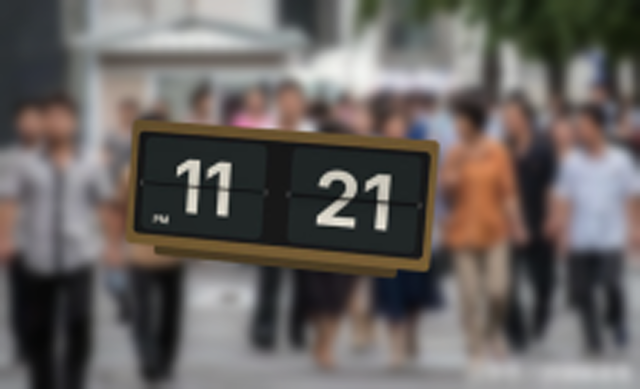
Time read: **11:21**
